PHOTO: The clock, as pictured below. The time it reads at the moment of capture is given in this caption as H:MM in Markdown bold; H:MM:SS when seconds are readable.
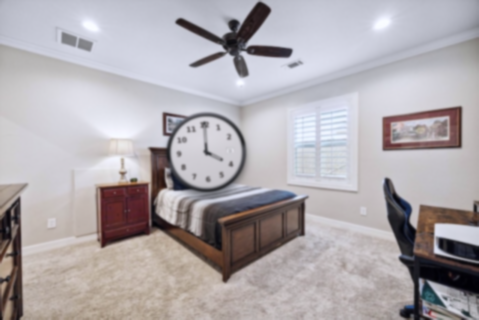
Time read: **4:00**
